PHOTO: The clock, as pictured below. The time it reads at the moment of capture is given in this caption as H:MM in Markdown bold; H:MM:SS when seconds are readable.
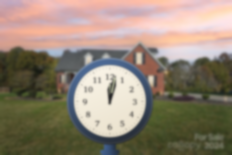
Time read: **12:02**
